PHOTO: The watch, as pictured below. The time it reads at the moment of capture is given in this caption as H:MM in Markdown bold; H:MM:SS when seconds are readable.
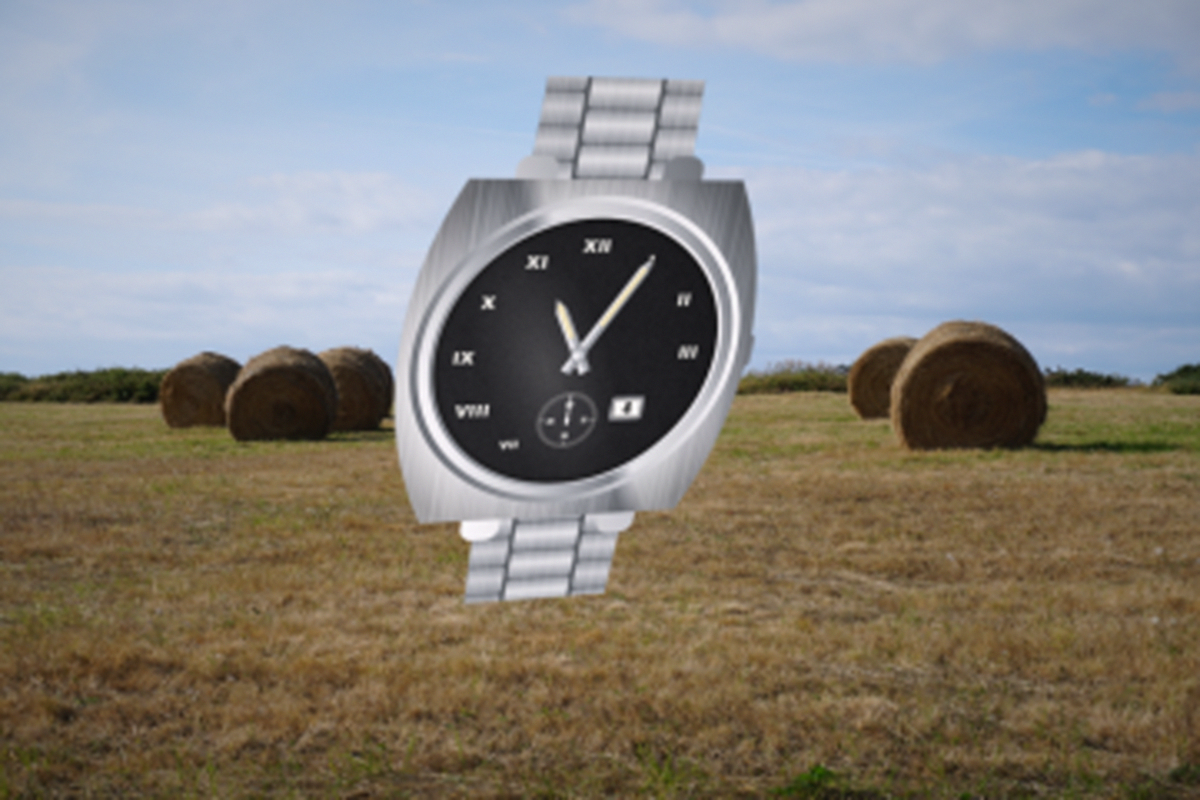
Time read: **11:05**
